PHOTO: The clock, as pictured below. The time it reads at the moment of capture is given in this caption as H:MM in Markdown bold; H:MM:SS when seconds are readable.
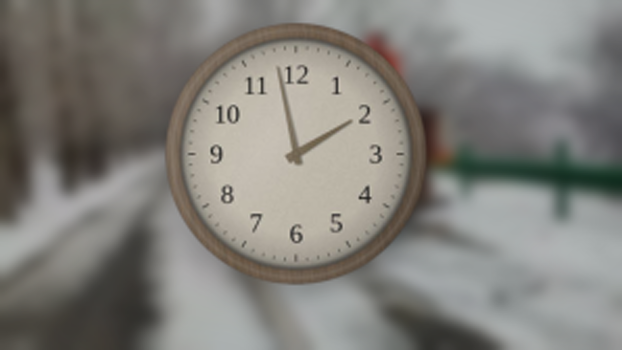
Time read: **1:58**
